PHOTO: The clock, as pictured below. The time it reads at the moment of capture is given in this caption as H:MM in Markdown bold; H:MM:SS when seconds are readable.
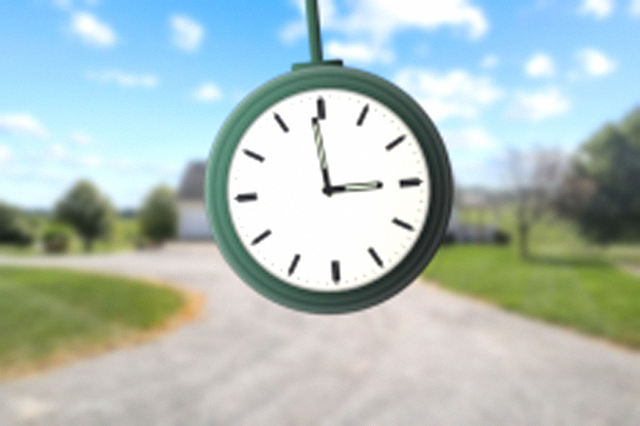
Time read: **2:59**
